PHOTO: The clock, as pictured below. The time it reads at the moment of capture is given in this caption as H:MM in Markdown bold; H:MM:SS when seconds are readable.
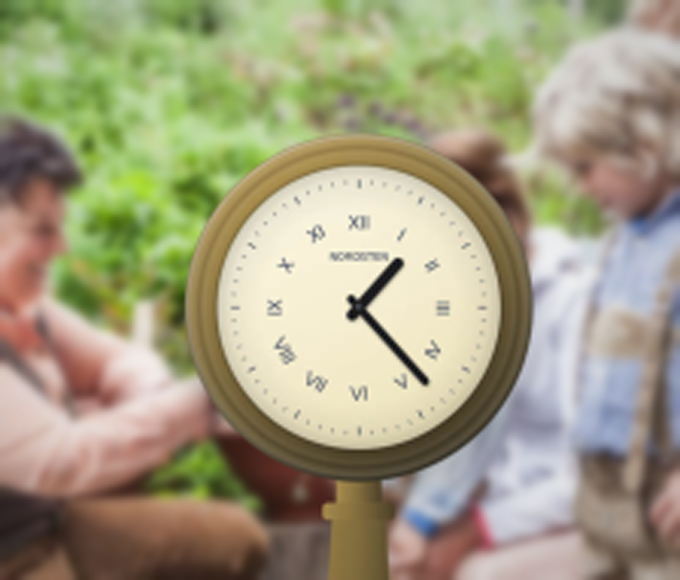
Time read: **1:23**
